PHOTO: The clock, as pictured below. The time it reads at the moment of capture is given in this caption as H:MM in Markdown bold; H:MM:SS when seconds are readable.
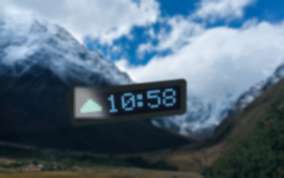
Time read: **10:58**
